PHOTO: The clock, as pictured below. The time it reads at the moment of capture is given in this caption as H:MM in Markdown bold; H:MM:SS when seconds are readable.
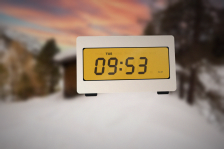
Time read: **9:53**
